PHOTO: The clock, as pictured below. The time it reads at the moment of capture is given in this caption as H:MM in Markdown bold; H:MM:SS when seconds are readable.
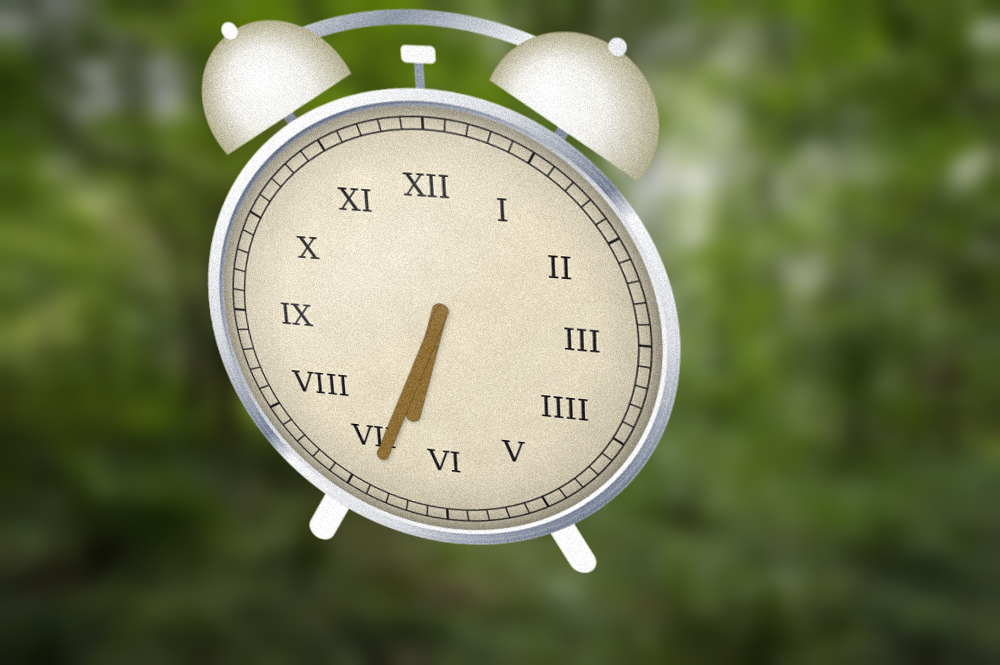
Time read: **6:34**
